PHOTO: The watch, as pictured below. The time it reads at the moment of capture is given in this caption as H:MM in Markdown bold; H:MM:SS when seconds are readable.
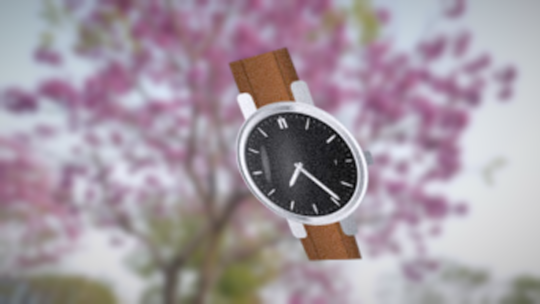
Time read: **7:24**
